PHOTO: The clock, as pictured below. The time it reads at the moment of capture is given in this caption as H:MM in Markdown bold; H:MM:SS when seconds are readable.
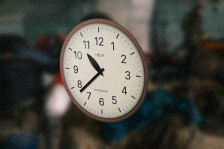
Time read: **10:38**
